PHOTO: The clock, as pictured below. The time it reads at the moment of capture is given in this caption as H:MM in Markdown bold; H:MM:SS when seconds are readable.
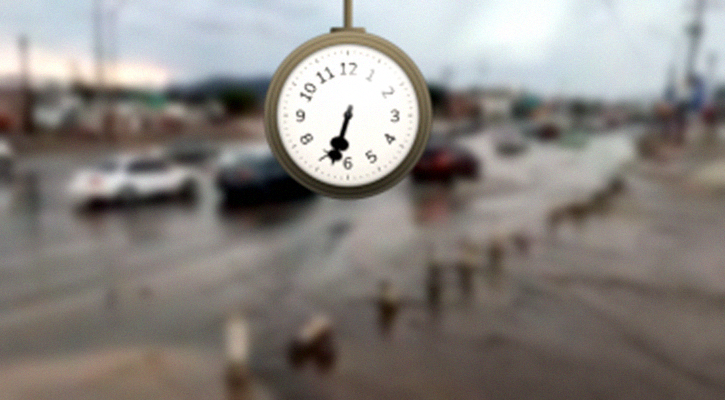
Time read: **6:33**
